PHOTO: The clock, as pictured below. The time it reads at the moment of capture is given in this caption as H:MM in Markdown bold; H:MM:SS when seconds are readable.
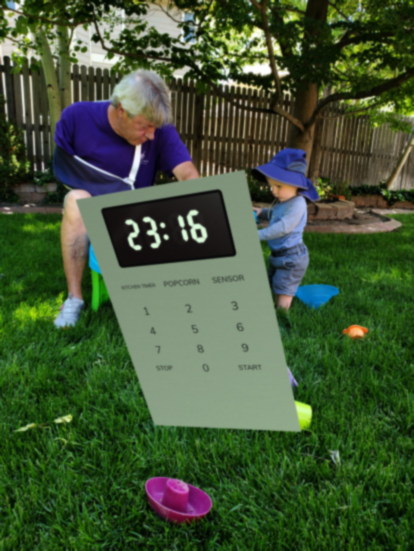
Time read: **23:16**
